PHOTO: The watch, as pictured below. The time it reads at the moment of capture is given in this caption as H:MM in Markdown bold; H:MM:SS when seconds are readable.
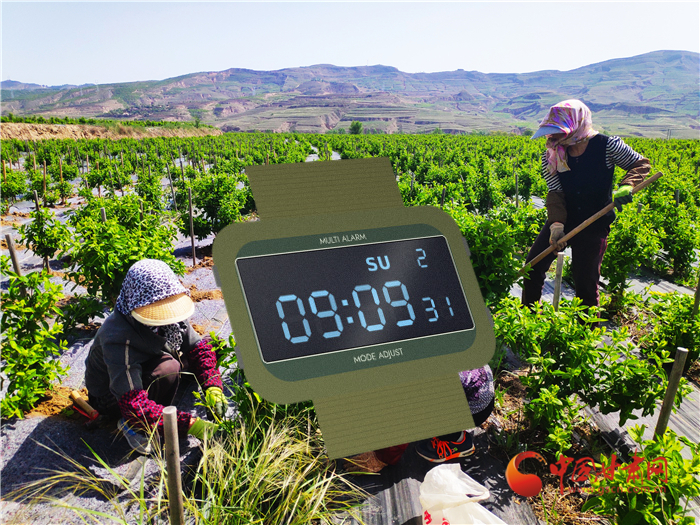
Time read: **9:09:31**
